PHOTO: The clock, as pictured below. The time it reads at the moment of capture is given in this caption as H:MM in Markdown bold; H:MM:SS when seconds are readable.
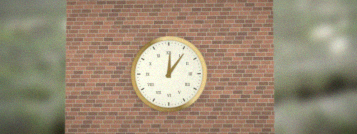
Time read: **12:06**
